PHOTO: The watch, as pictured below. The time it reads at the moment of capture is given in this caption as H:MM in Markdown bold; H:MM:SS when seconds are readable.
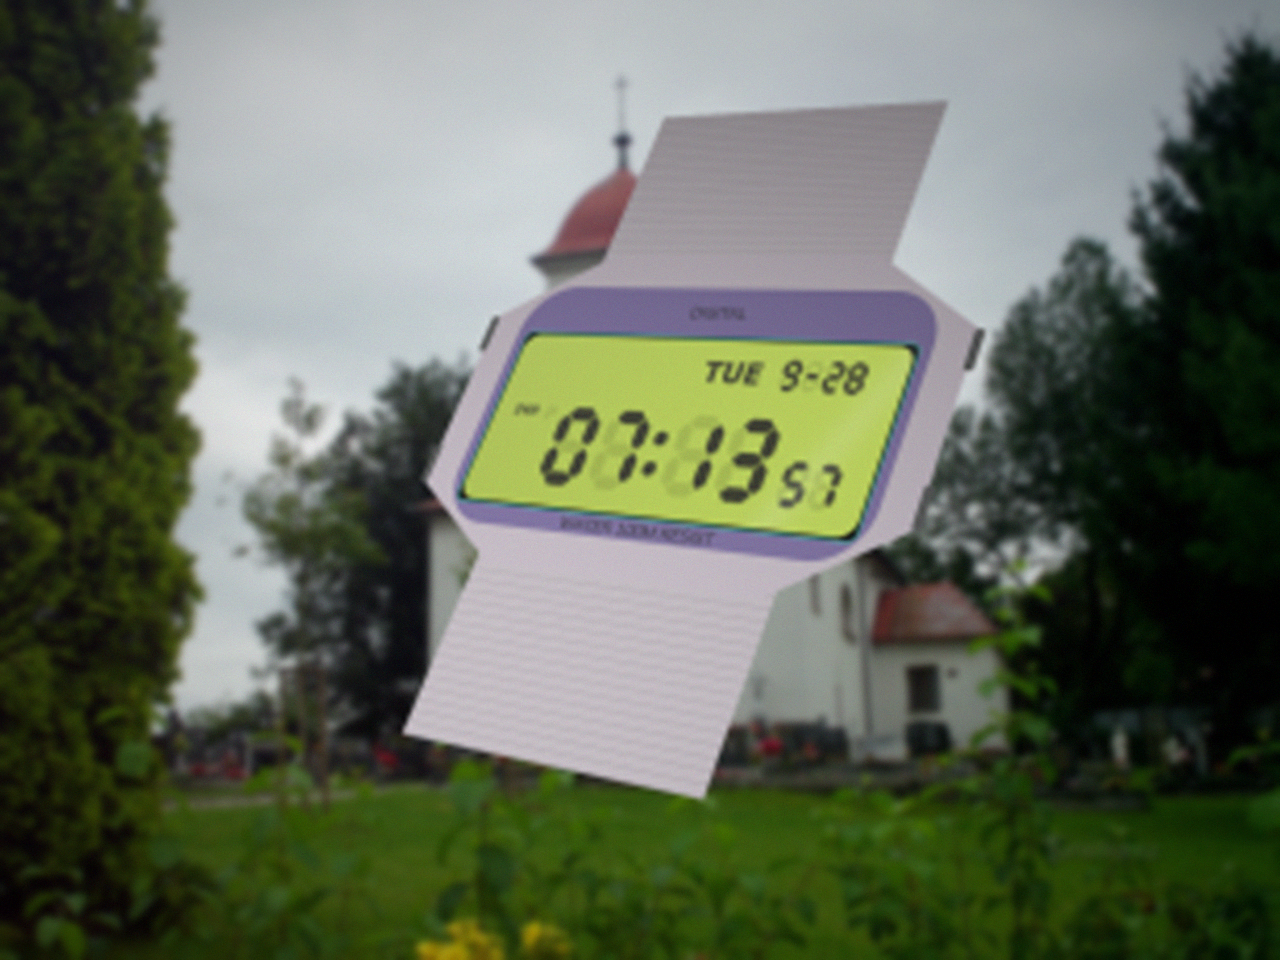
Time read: **7:13:57**
